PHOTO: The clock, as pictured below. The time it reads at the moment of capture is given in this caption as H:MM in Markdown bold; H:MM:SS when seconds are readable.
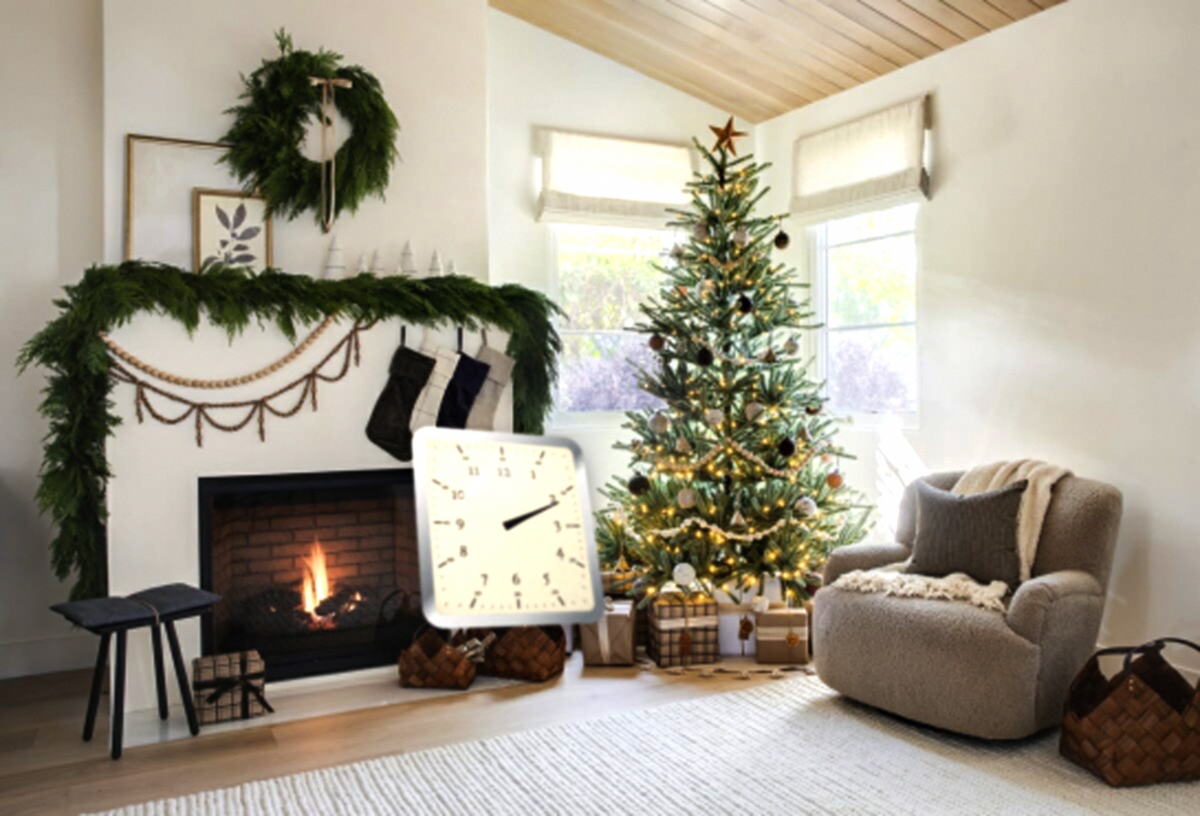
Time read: **2:11**
